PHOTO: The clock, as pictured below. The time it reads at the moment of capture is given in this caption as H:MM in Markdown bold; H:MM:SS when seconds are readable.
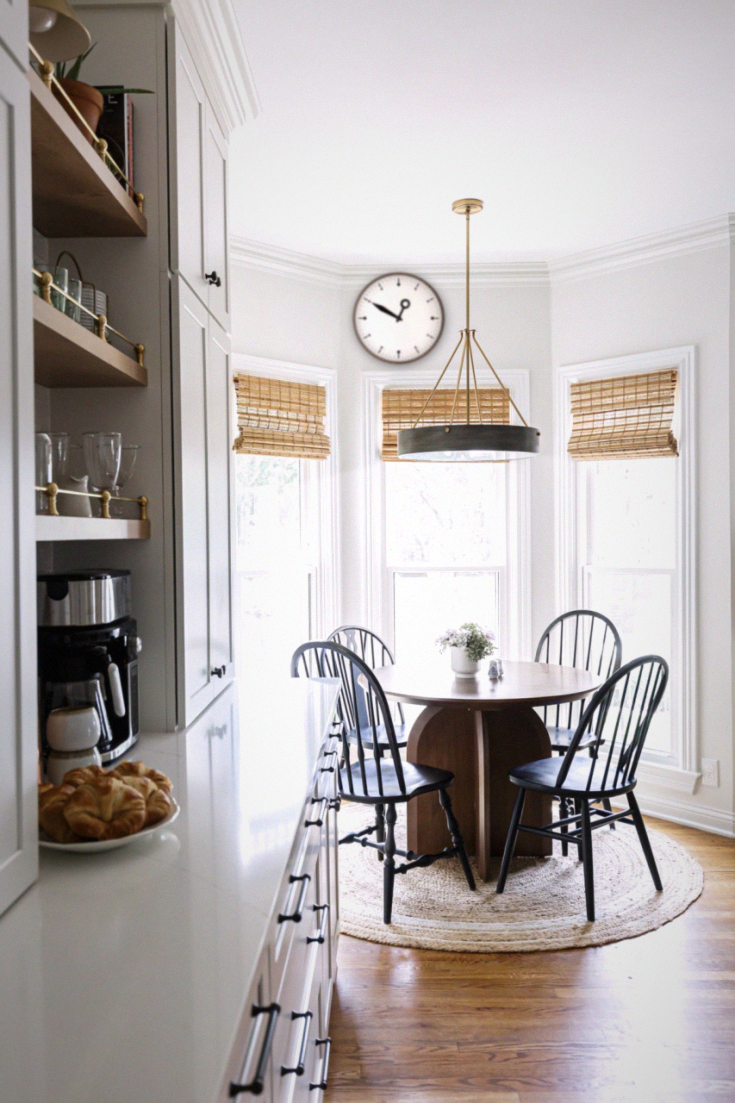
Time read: **12:50**
